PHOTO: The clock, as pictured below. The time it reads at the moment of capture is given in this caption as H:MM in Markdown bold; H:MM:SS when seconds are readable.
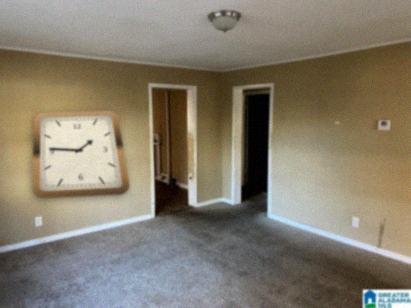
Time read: **1:46**
